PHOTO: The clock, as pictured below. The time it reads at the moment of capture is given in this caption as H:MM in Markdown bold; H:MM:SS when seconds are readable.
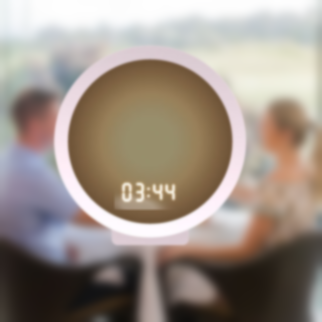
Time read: **3:44**
